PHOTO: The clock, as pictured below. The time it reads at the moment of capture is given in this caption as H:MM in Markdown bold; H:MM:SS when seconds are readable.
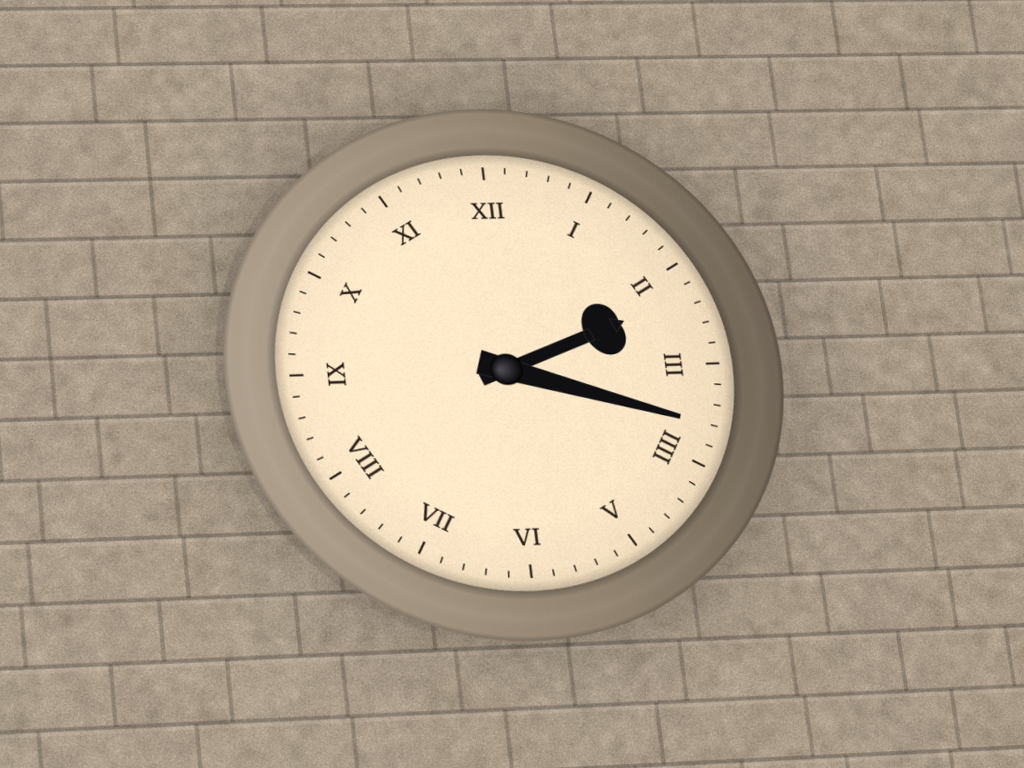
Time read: **2:18**
